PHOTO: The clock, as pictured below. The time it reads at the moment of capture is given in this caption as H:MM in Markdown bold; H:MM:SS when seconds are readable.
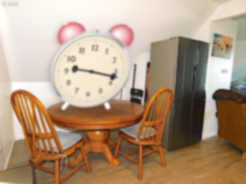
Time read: **9:17**
